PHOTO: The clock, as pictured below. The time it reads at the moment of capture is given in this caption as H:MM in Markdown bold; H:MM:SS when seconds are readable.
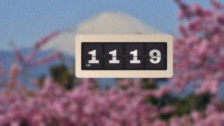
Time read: **11:19**
